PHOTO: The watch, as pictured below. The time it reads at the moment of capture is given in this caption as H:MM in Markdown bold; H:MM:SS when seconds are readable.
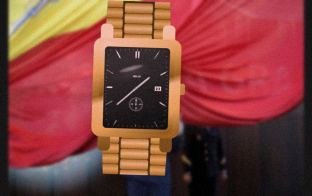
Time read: **1:38**
